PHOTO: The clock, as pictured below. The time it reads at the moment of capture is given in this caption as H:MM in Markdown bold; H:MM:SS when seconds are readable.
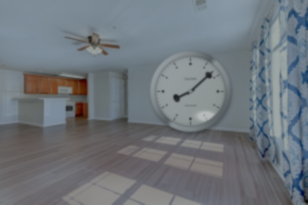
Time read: **8:08**
